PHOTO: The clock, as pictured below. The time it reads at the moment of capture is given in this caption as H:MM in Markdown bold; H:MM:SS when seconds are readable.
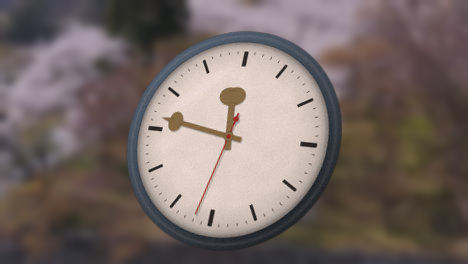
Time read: **11:46:32**
